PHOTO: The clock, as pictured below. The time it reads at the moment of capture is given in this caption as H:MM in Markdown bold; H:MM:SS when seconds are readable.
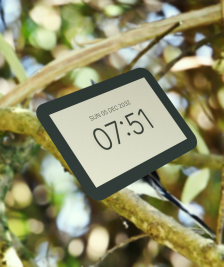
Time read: **7:51**
